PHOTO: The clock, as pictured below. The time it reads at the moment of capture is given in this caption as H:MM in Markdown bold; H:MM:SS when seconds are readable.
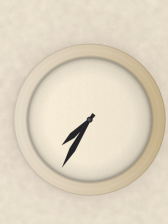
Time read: **7:35**
